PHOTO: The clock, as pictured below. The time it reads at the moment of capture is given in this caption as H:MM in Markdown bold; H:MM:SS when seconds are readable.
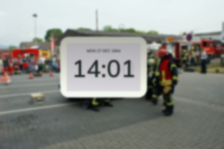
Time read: **14:01**
